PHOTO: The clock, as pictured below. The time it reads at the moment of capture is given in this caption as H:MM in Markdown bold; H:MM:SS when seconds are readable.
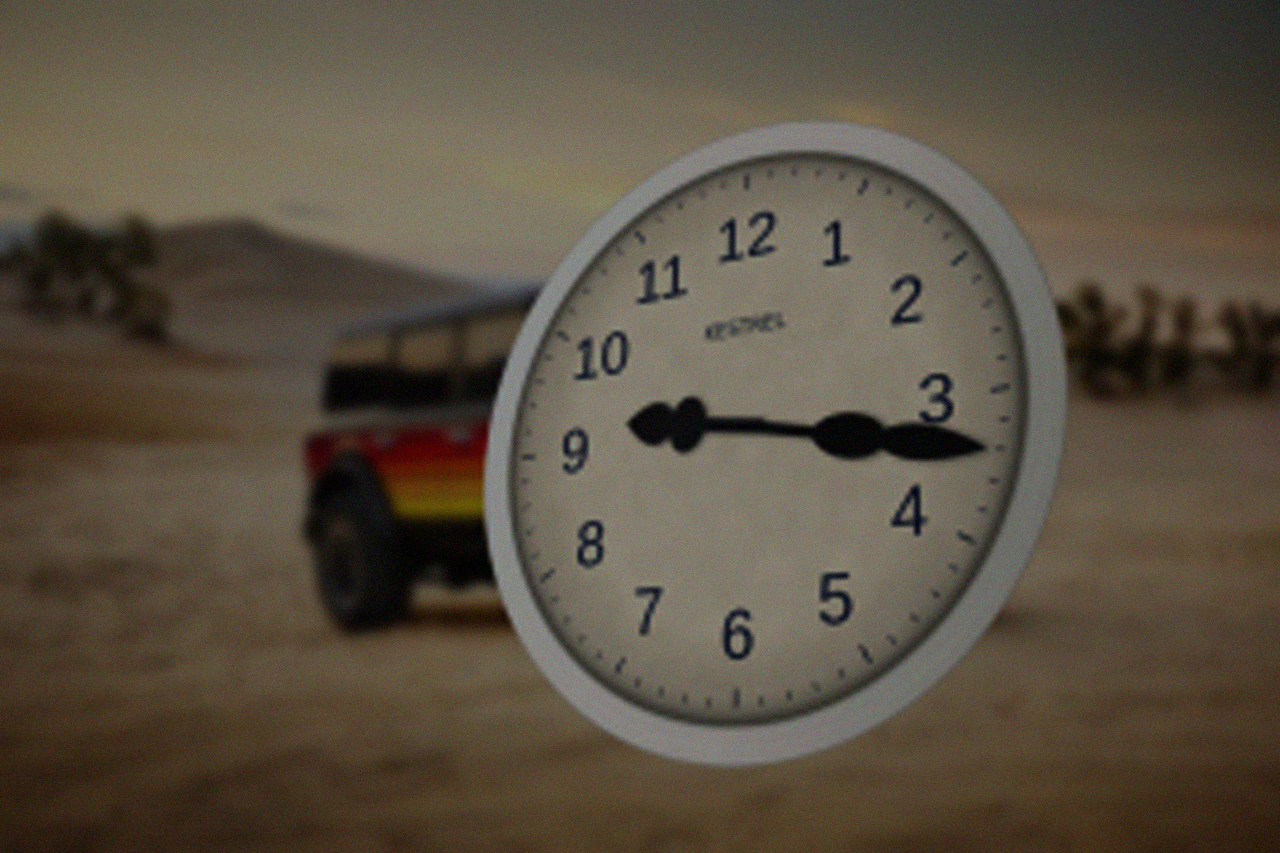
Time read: **9:17**
